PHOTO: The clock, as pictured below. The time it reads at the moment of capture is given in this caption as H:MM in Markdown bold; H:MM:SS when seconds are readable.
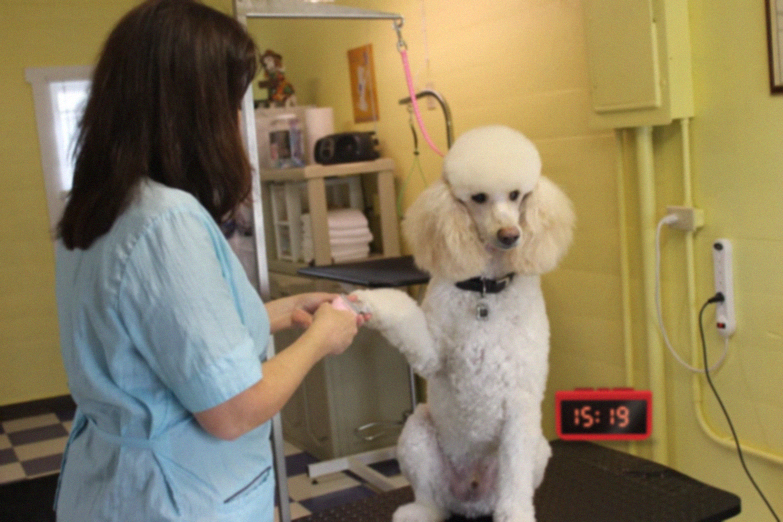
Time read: **15:19**
